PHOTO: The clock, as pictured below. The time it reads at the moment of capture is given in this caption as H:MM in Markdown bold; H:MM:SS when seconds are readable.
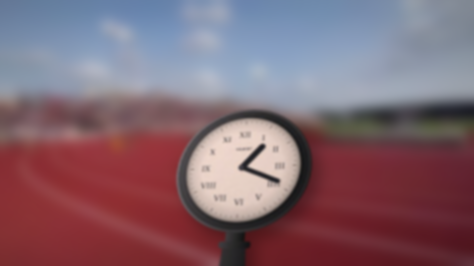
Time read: **1:19**
